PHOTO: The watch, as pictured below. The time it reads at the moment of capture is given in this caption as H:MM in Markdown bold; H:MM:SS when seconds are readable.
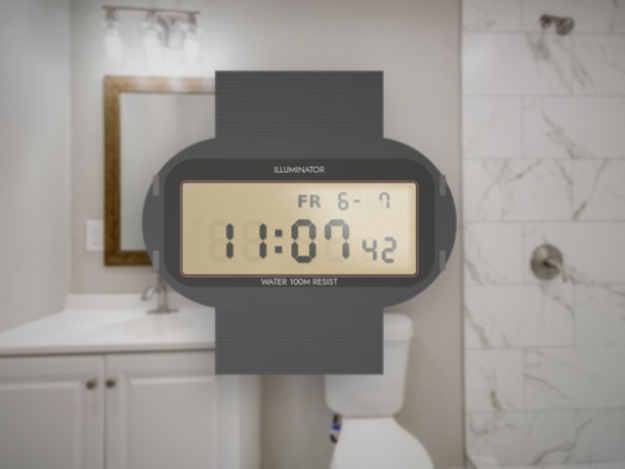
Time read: **11:07:42**
